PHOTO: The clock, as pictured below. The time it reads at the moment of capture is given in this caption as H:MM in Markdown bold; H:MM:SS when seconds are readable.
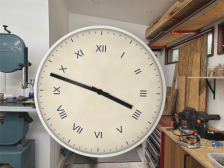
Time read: **3:48**
